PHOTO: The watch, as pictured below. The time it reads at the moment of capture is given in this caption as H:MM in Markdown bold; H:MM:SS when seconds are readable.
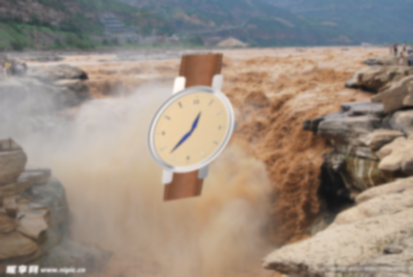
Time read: **12:37**
